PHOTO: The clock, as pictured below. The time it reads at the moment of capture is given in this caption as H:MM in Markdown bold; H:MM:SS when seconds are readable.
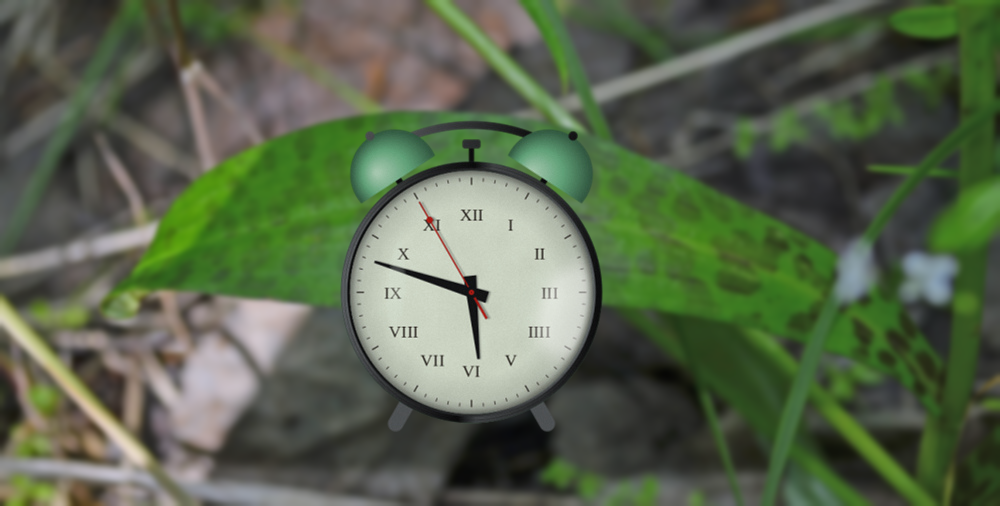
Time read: **5:47:55**
